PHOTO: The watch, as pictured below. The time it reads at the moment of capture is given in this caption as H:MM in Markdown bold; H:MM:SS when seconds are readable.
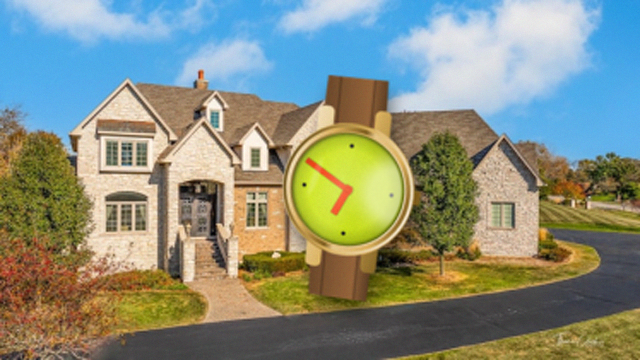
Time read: **6:50**
